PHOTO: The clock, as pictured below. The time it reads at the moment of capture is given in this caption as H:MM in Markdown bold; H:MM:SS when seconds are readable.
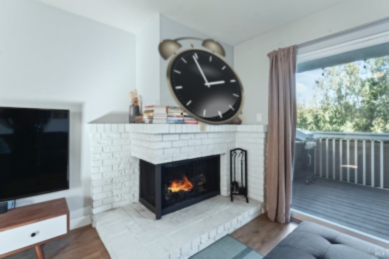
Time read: **2:59**
